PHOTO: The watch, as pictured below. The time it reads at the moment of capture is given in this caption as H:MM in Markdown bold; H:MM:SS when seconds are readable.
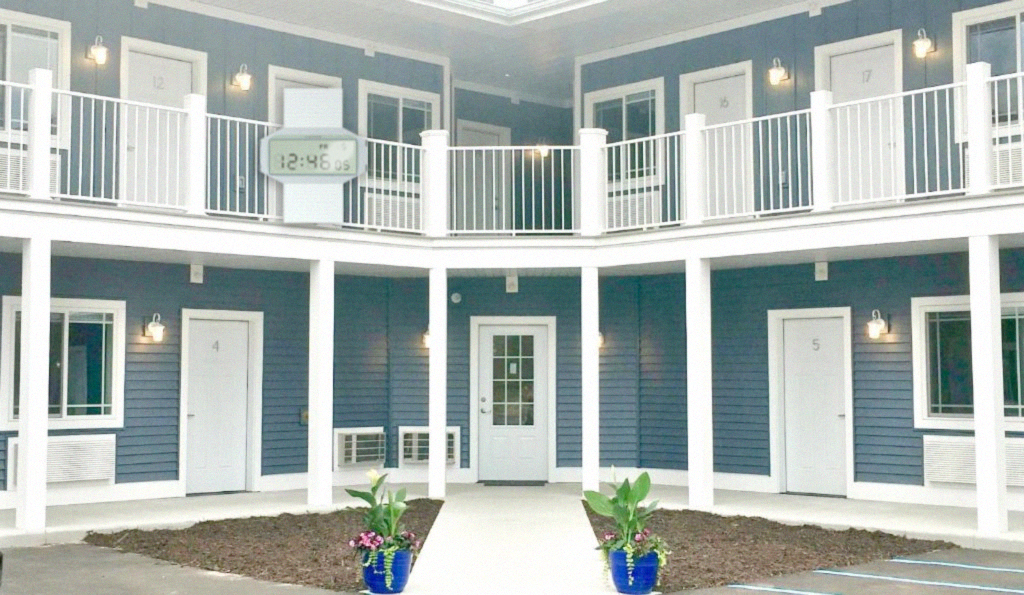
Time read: **12:46**
